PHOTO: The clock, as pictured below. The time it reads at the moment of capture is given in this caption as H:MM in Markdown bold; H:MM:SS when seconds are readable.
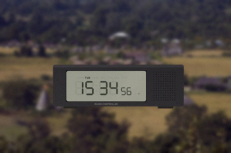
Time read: **15:34:56**
